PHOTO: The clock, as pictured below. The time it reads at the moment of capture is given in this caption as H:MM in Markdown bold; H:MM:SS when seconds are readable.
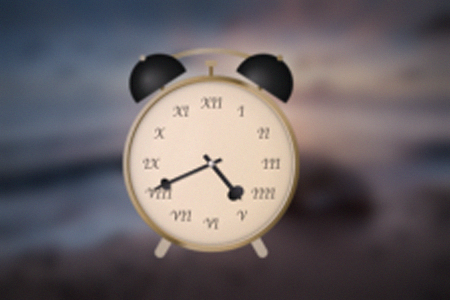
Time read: **4:41**
